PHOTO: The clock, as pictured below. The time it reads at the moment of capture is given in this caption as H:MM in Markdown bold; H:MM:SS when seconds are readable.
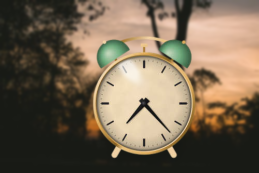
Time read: **7:23**
